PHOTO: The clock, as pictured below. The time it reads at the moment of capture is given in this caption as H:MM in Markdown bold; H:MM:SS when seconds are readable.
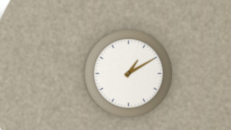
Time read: **1:10**
